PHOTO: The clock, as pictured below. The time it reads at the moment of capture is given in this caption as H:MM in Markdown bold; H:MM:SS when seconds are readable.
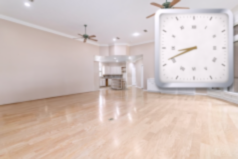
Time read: **8:41**
